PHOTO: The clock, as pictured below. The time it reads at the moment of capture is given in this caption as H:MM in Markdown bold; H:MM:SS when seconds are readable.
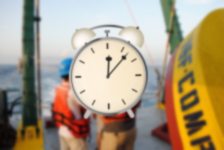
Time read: **12:07**
